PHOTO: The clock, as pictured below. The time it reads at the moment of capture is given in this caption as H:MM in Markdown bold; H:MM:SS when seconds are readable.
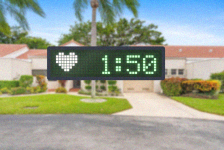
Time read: **1:50**
